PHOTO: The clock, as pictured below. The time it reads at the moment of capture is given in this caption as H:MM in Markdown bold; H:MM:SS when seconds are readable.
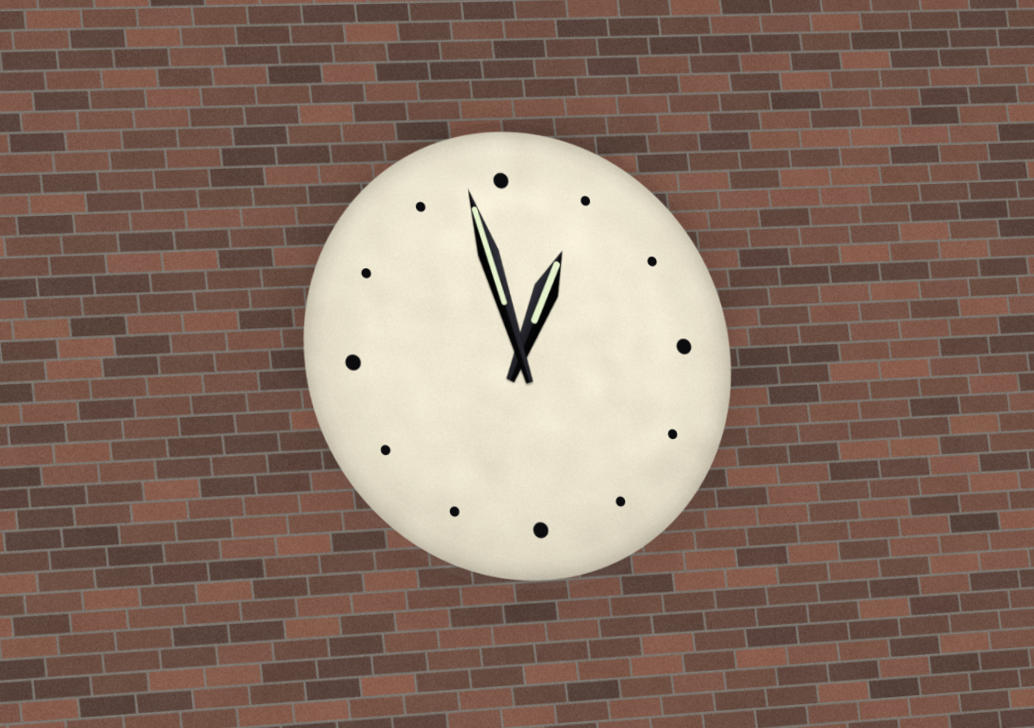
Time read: **12:58**
